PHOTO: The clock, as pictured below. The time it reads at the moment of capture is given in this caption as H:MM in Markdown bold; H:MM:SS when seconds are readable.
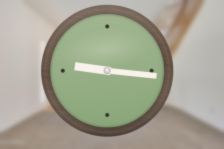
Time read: **9:16**
